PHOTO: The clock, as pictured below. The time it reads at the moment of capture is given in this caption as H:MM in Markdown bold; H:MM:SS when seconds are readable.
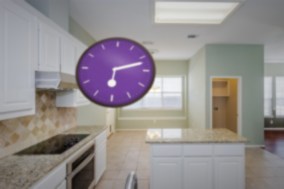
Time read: **6:12**
